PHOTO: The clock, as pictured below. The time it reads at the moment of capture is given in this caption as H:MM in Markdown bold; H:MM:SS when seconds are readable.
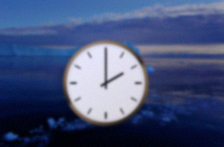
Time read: **2:00**
